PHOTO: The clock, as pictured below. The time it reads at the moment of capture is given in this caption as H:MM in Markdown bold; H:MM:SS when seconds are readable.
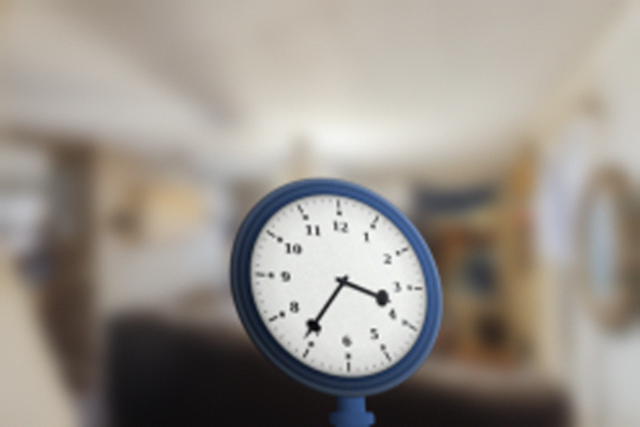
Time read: **3:36**
